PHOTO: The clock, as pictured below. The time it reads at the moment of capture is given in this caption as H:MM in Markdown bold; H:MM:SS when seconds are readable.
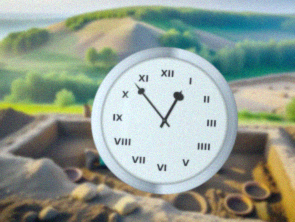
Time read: **12:53**
